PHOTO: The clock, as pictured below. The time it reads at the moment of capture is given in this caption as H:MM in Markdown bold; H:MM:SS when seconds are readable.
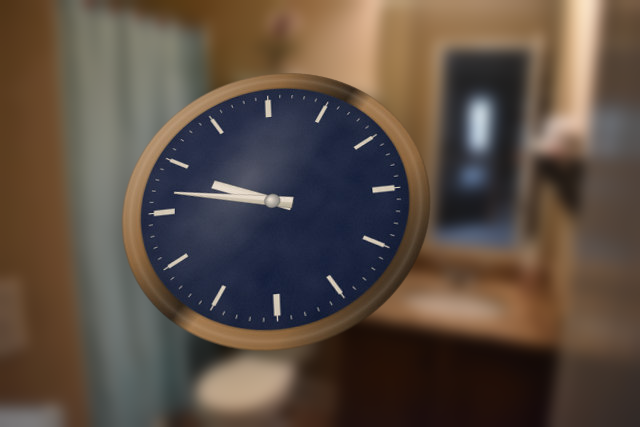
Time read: **9:47**
